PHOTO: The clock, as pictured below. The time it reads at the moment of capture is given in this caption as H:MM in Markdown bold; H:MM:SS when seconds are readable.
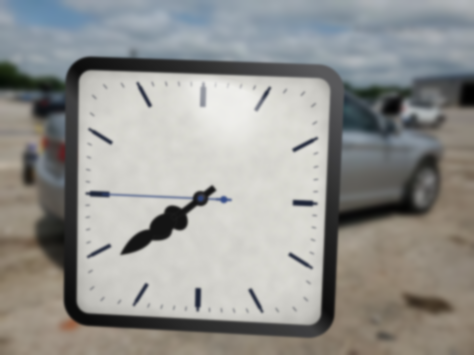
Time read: **7:38:45**
